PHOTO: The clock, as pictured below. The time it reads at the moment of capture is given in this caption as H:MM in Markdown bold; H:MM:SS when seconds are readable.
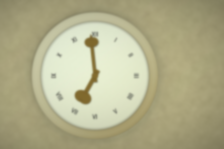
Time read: **6:59**
